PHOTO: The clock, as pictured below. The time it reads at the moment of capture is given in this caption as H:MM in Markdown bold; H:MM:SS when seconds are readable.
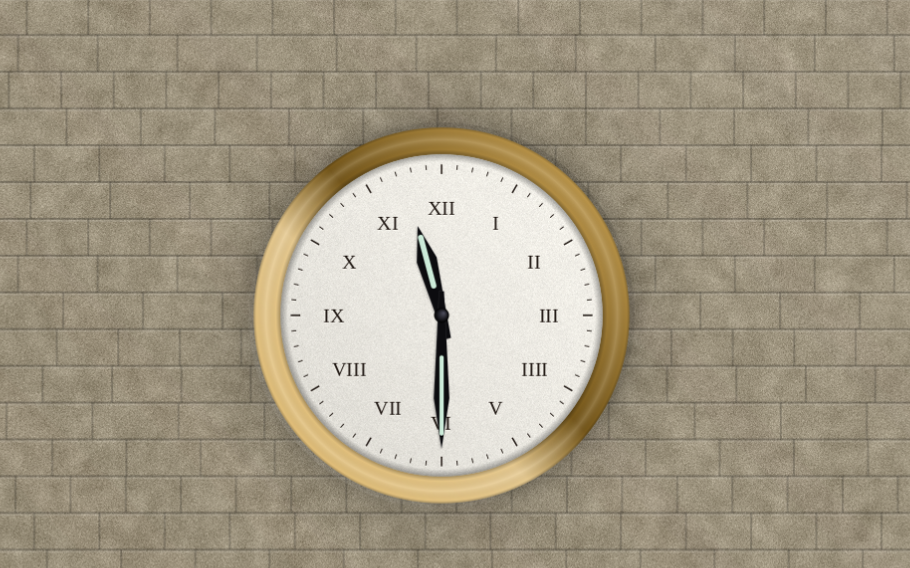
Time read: **11:30**
